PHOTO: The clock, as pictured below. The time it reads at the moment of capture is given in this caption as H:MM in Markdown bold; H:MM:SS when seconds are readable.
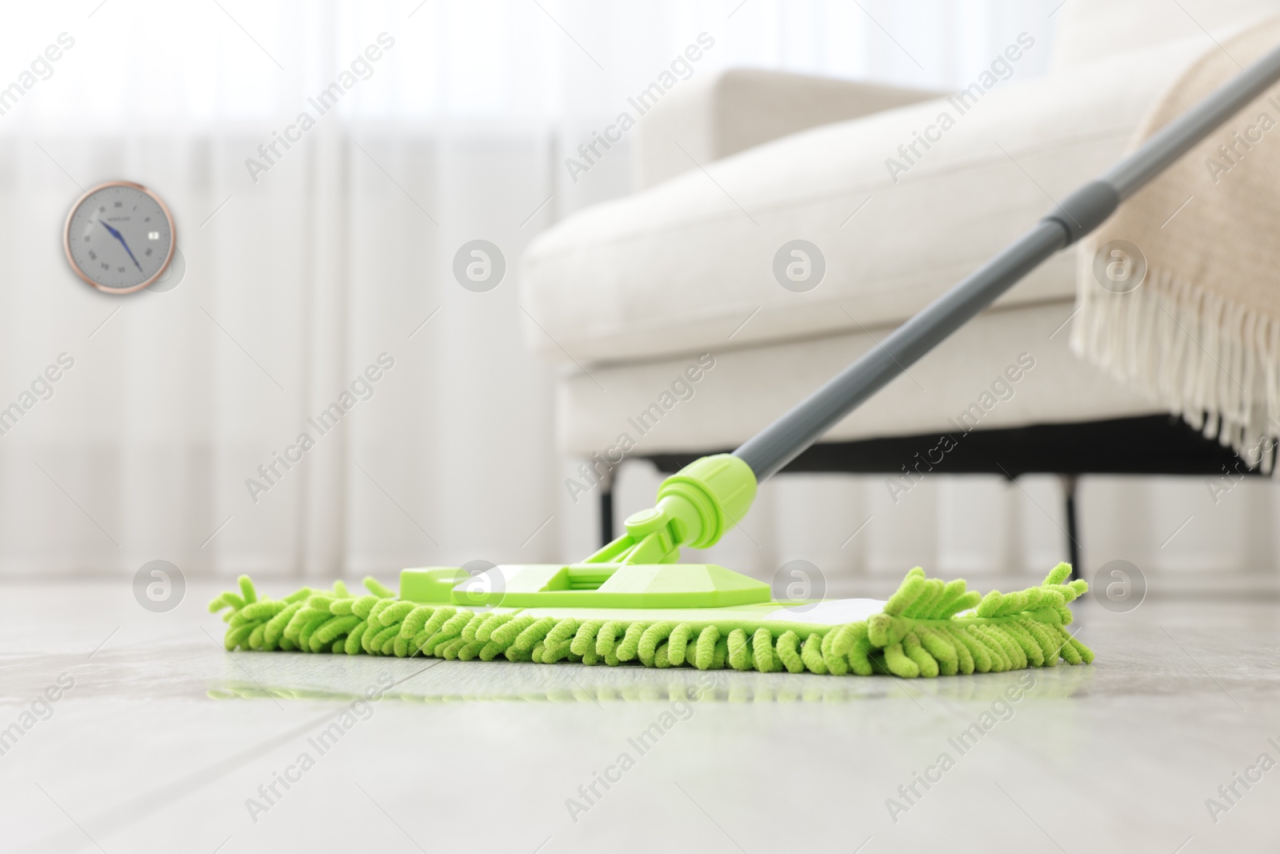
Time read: **10:25**
